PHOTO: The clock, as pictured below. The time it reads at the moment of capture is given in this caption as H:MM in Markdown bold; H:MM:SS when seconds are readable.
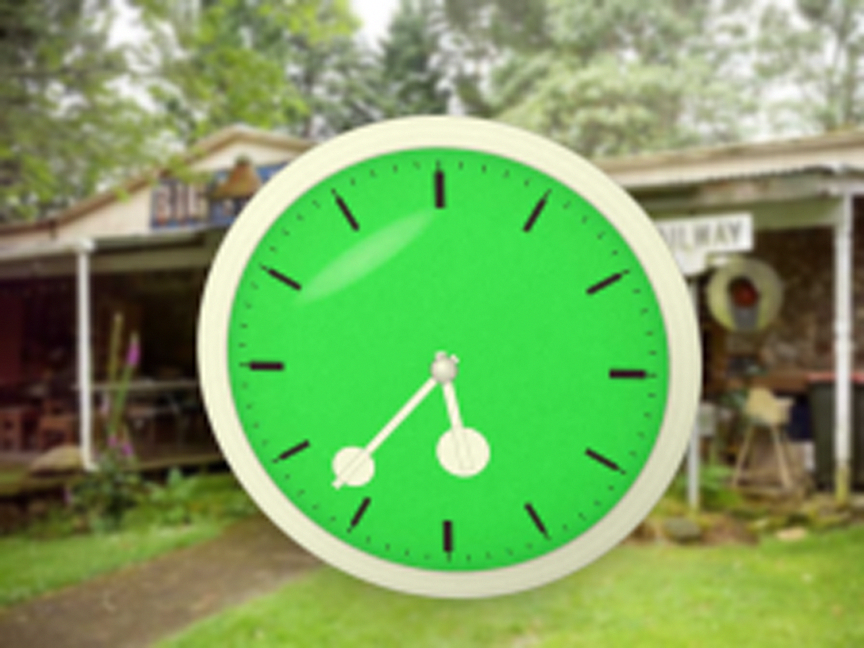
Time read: **5:37**
